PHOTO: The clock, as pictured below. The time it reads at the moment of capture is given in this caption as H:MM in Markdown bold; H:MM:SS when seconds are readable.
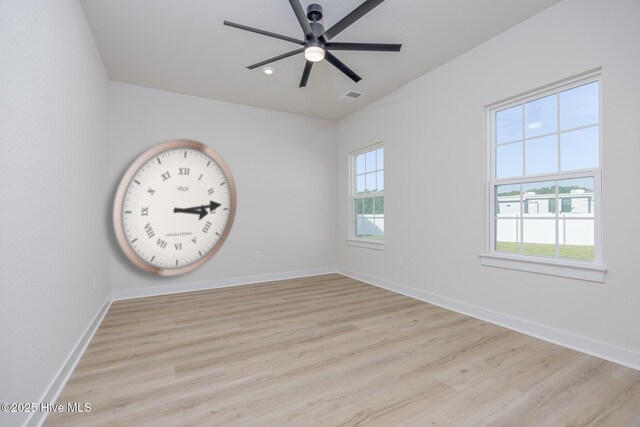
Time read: **3:14**
